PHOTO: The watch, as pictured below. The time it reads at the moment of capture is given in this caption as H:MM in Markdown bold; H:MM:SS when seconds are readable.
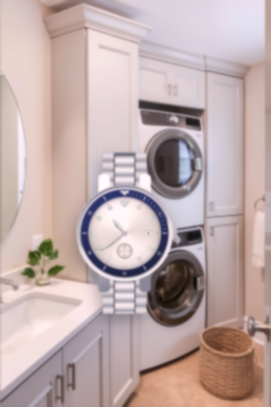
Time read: **10:39**
